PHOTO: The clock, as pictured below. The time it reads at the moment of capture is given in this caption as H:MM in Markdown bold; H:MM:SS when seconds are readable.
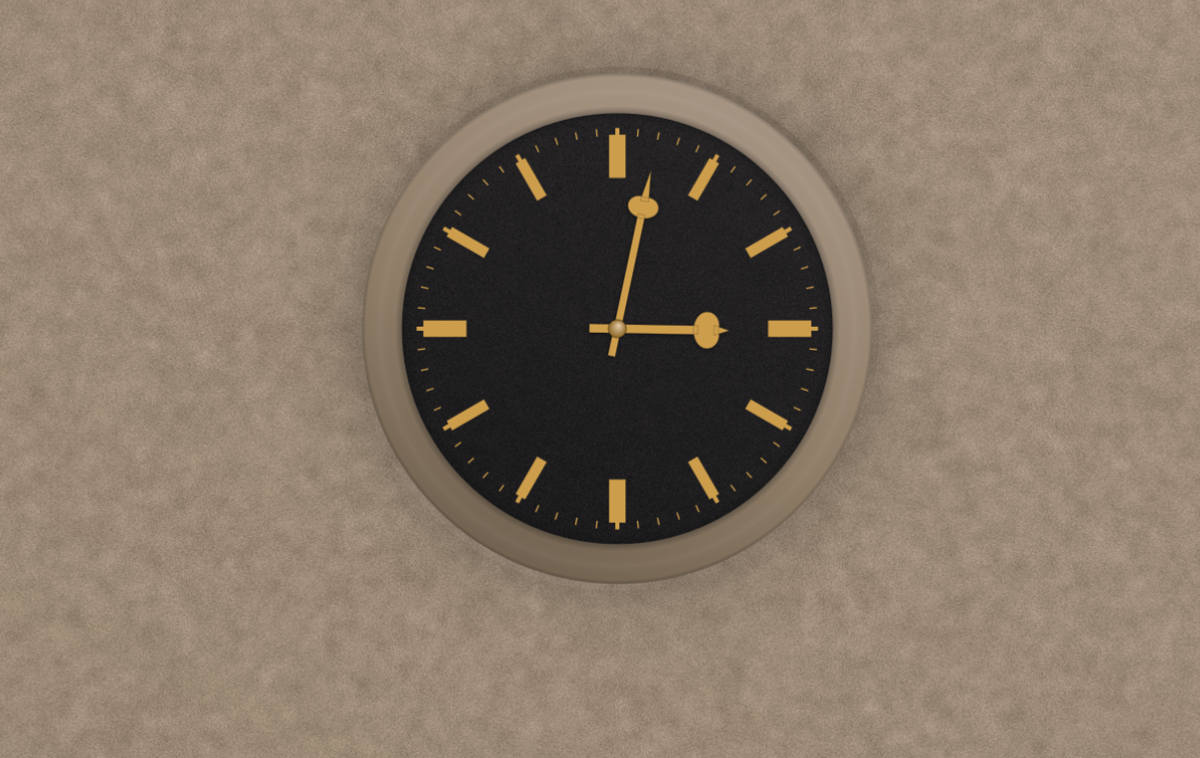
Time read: **3:02**
